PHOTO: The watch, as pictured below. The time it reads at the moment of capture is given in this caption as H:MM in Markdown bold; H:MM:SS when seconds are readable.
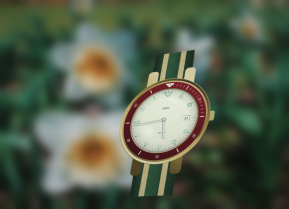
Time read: **5:44**
